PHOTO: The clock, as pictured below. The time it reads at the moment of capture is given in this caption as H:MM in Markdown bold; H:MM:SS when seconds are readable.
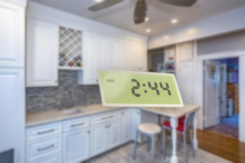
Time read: **2:44**
